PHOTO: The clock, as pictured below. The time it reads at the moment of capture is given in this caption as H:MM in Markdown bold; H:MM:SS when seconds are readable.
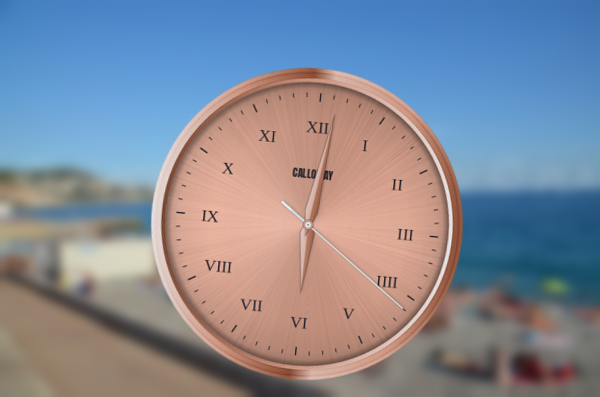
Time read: **6:01:21**
